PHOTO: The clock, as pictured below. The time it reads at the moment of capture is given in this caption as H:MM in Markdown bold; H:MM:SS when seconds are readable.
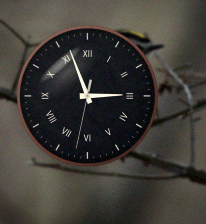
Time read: **2:56:32**
